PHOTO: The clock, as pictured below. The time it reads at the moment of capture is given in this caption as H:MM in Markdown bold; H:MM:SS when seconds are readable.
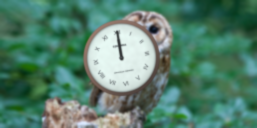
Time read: **12:00**
